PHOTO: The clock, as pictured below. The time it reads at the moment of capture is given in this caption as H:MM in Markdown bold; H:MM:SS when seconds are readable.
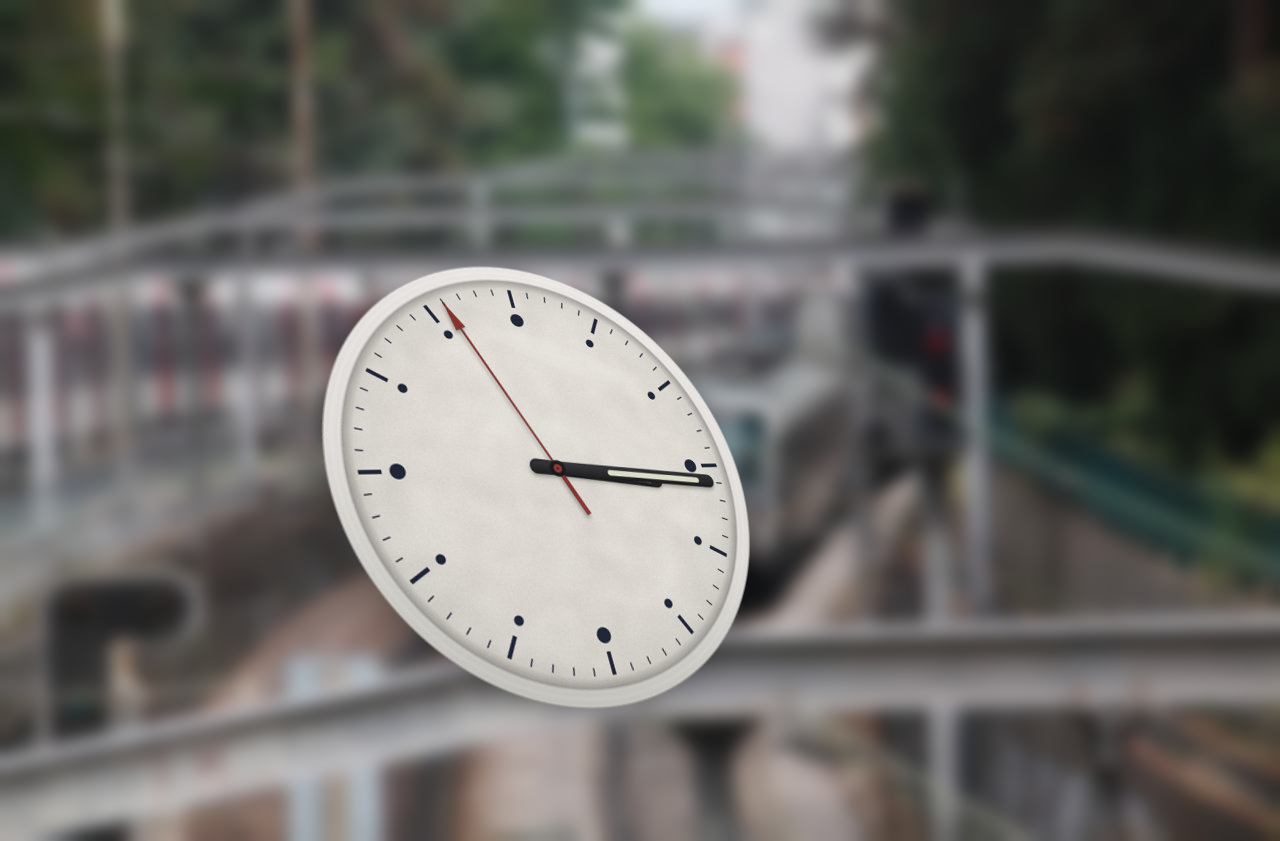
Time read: **3:15:56**
